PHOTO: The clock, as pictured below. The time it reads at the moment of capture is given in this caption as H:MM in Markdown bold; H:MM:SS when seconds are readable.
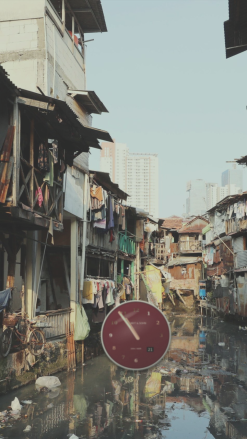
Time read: **10:54**
